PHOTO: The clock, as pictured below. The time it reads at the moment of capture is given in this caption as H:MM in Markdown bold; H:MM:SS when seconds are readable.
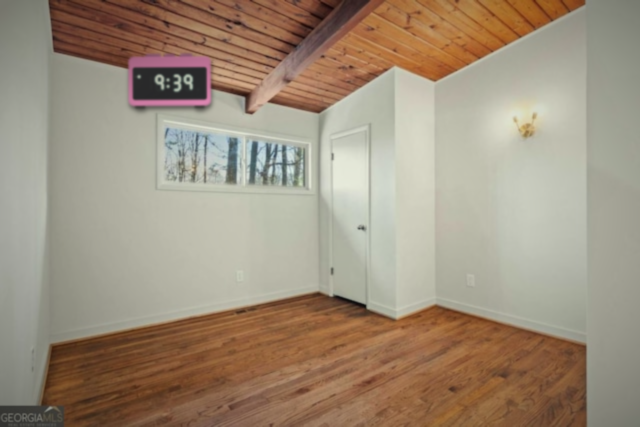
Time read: **9:39**
